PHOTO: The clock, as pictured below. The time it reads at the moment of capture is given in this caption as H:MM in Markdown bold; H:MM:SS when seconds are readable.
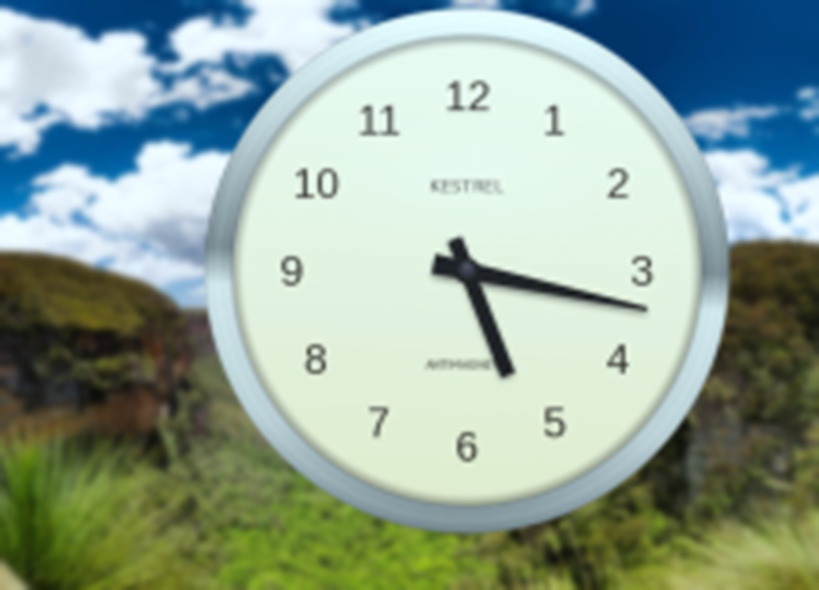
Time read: **5:17**
